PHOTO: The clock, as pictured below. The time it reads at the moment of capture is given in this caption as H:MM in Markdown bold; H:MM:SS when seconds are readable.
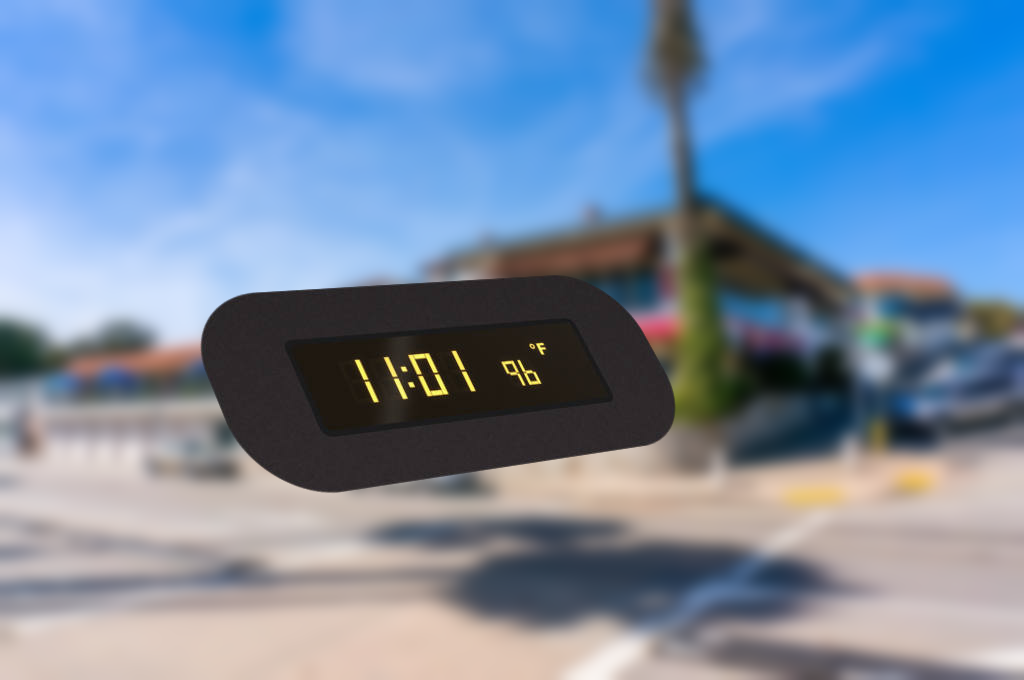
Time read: **11:01**
